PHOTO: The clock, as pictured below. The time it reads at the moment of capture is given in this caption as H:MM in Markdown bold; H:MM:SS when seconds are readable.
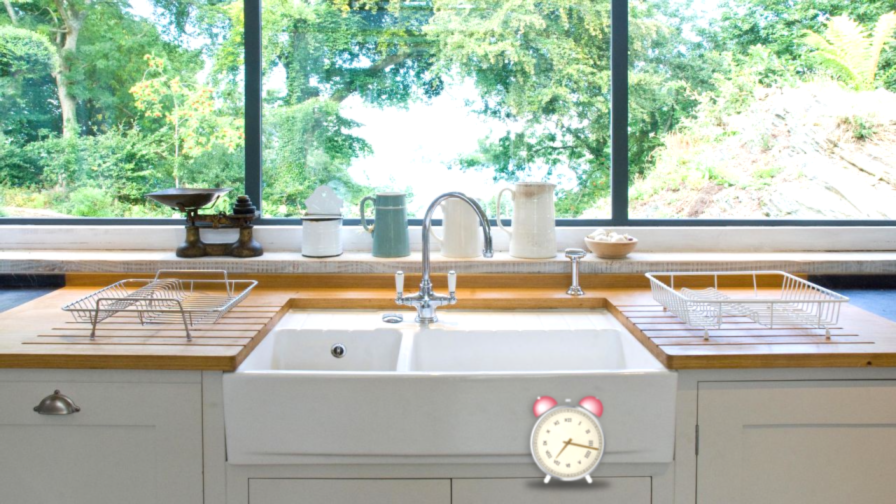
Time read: **7:17**
